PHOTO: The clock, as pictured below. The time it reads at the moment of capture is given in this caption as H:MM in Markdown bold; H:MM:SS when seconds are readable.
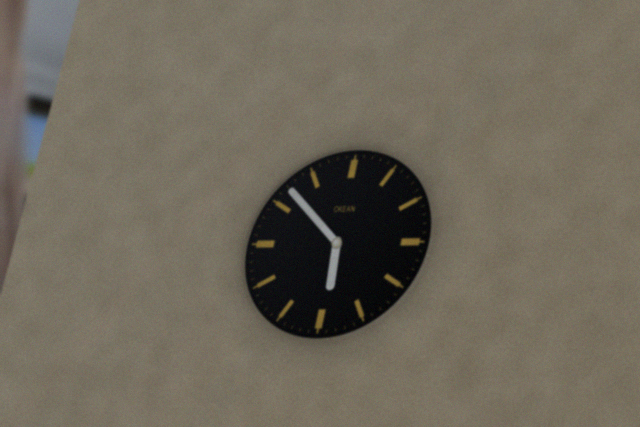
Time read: **5:52**
